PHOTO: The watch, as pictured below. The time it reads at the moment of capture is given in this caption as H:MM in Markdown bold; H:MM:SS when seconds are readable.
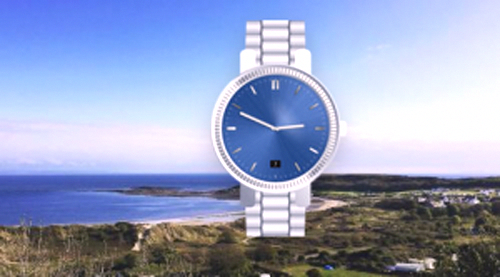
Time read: **2:49**
